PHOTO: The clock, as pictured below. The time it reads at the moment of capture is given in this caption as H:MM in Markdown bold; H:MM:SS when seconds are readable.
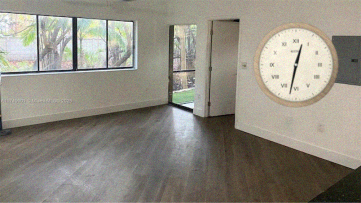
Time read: **12:32**
